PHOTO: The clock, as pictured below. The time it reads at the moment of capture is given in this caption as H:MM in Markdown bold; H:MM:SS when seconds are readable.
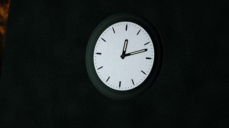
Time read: **12:12**
